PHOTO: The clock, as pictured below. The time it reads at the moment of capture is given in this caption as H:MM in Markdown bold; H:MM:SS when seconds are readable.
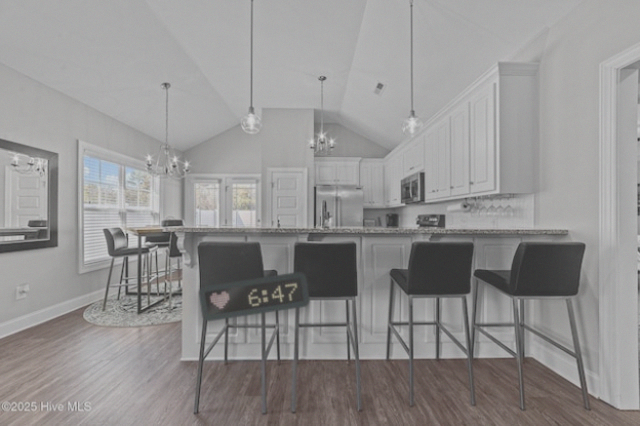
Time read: **6:47**
